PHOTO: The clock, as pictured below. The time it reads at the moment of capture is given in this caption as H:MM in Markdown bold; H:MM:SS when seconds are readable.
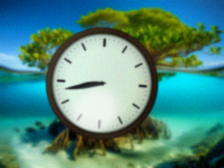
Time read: **8:43**
